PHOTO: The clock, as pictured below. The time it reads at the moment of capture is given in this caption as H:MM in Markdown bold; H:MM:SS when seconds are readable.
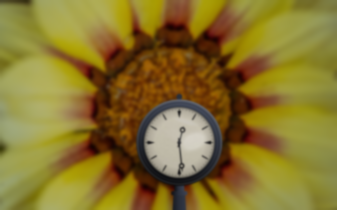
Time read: **12:29**
